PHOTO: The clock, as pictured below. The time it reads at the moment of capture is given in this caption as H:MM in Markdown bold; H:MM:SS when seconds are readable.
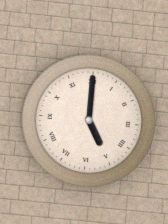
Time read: **5:00**
